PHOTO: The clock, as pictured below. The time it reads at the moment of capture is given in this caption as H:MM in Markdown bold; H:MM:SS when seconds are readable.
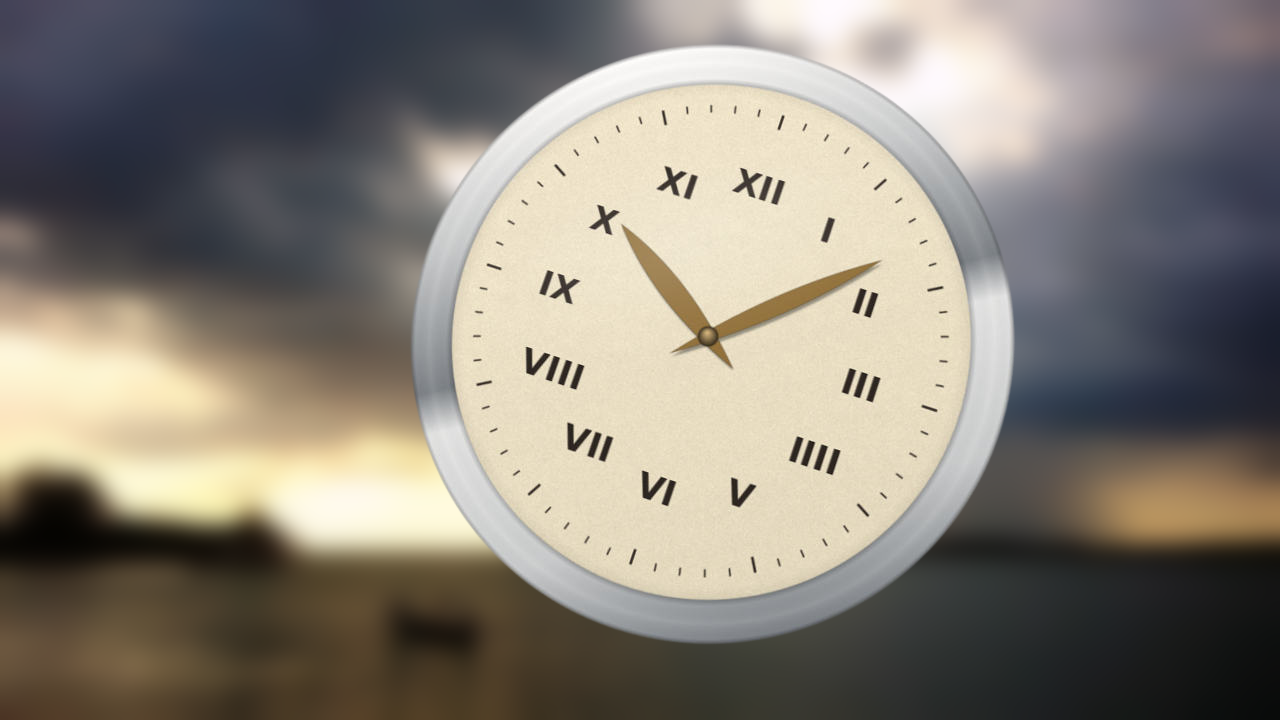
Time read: **10:08**
